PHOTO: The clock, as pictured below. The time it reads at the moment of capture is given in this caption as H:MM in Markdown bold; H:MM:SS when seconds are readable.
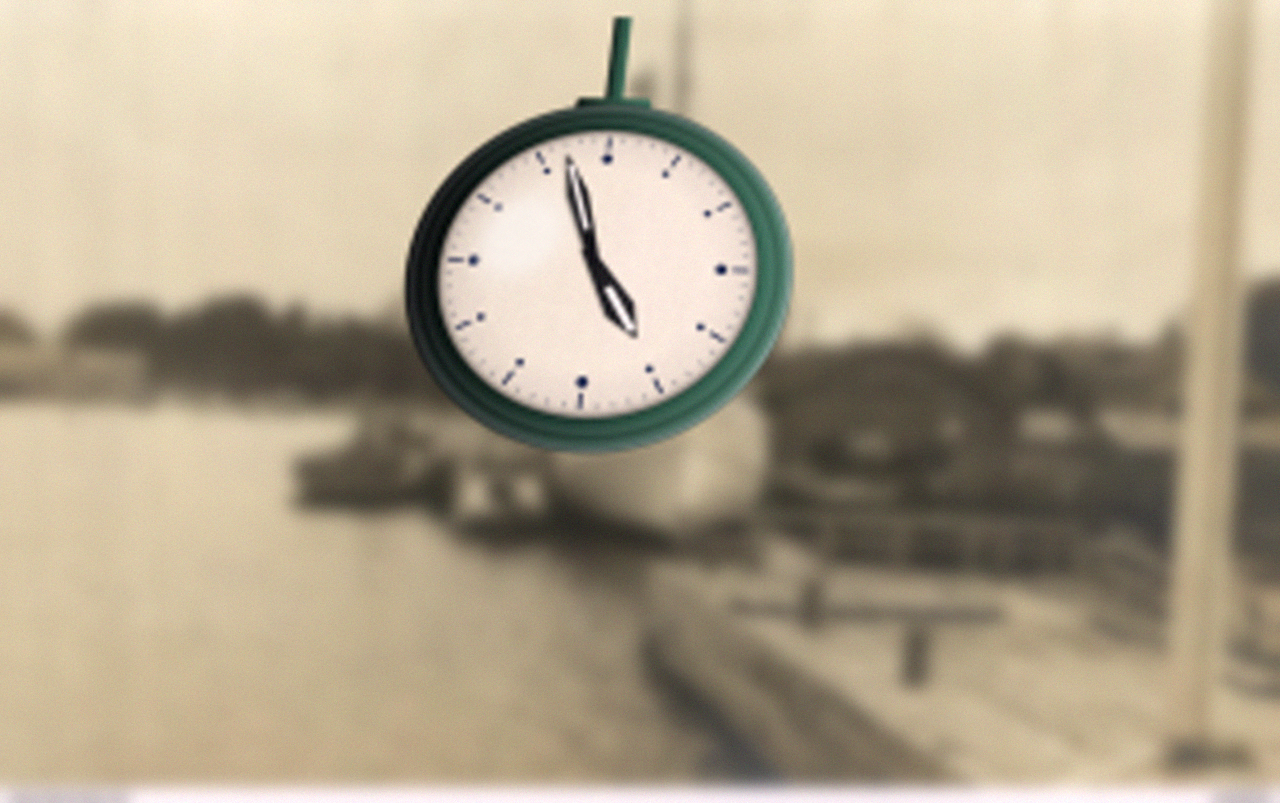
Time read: **4:57**
